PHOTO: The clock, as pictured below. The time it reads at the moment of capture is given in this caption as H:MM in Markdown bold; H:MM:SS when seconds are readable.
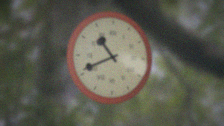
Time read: **10:41**
